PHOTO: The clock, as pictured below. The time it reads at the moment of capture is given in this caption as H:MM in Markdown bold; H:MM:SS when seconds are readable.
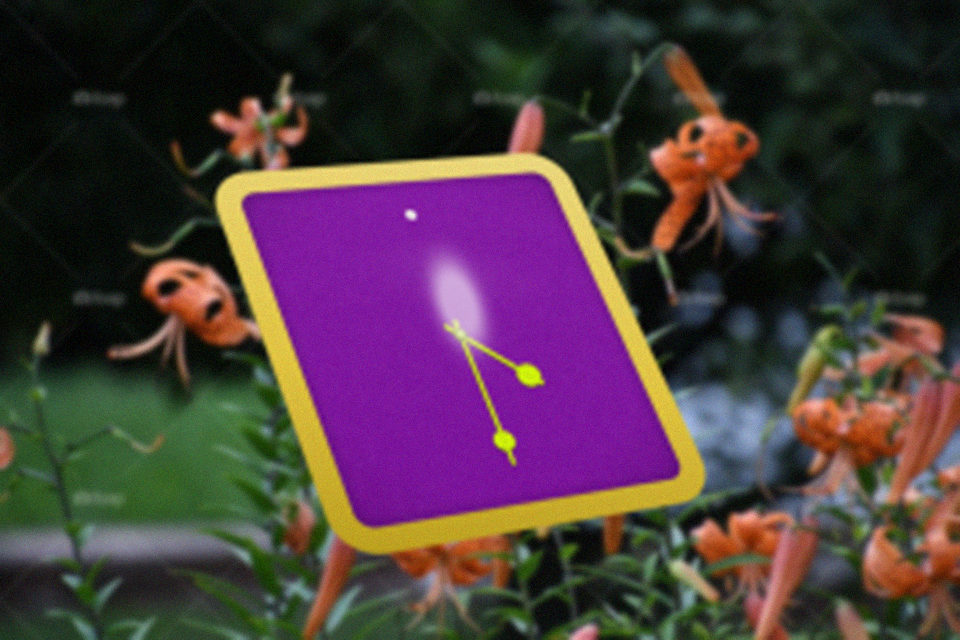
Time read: **4:30**
